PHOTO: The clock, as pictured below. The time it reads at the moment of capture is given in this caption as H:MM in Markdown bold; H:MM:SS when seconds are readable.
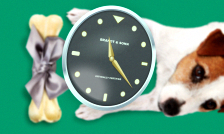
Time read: **11:22**
